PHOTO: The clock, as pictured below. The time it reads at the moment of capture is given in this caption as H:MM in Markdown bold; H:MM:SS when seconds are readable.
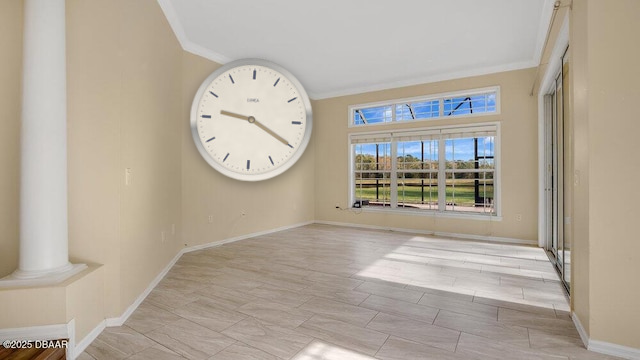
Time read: **9:20**
